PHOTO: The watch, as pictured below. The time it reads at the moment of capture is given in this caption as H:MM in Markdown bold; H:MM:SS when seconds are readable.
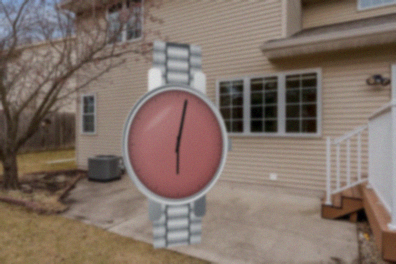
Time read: **6:02**
